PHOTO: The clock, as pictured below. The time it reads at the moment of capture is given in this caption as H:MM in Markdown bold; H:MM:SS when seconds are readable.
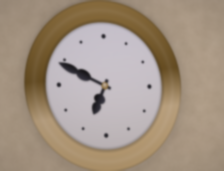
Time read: **6:49**
